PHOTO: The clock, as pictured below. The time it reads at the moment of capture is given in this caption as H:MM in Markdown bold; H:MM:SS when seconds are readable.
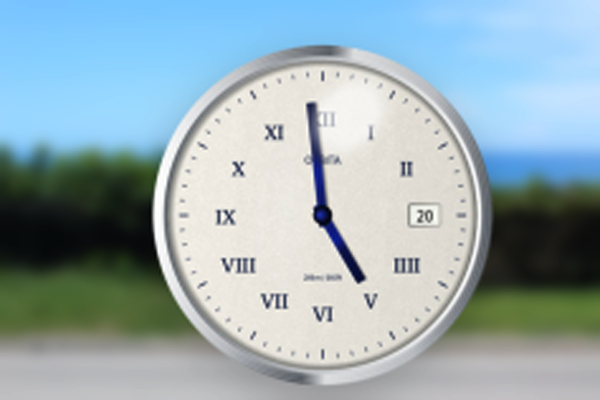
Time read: **4:59**
